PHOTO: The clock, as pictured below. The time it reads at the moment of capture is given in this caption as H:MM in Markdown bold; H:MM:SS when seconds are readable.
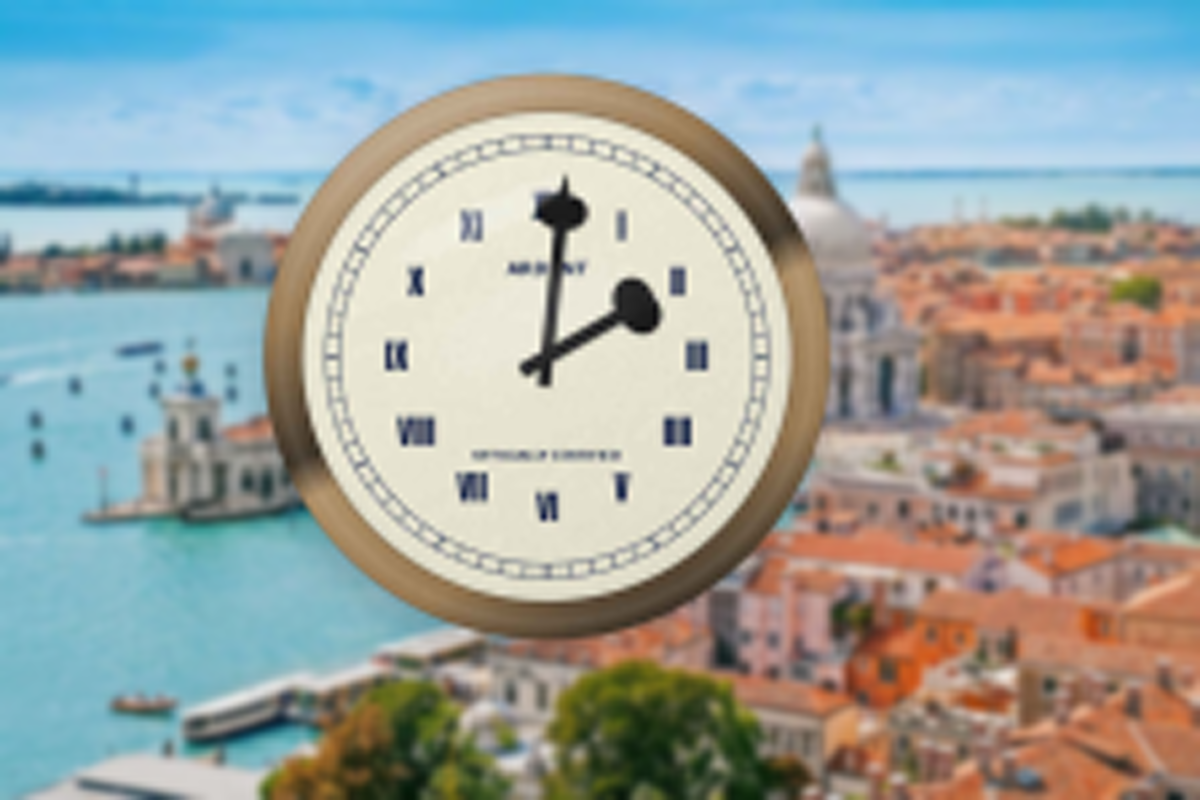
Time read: **2:01**
